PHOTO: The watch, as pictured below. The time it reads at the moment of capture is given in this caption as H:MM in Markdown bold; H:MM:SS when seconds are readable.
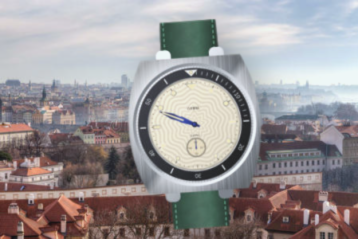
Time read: **9:49**
